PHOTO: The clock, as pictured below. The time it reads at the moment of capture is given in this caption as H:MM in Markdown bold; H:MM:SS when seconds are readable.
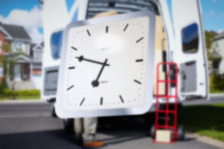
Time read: **6:48**
